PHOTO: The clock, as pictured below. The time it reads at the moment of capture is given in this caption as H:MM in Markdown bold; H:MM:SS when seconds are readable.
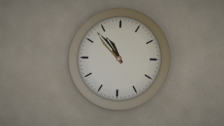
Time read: **10:53**
